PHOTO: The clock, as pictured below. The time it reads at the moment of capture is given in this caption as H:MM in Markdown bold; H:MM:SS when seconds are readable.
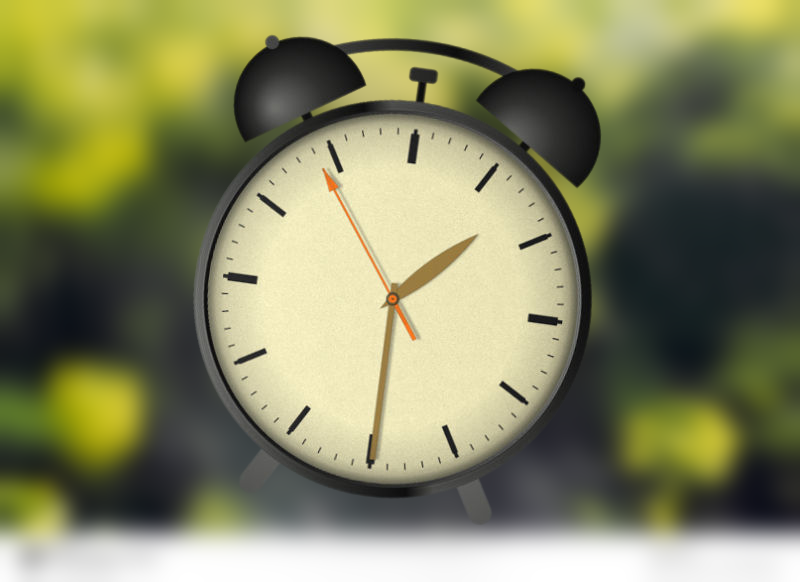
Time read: **1:29:54**
